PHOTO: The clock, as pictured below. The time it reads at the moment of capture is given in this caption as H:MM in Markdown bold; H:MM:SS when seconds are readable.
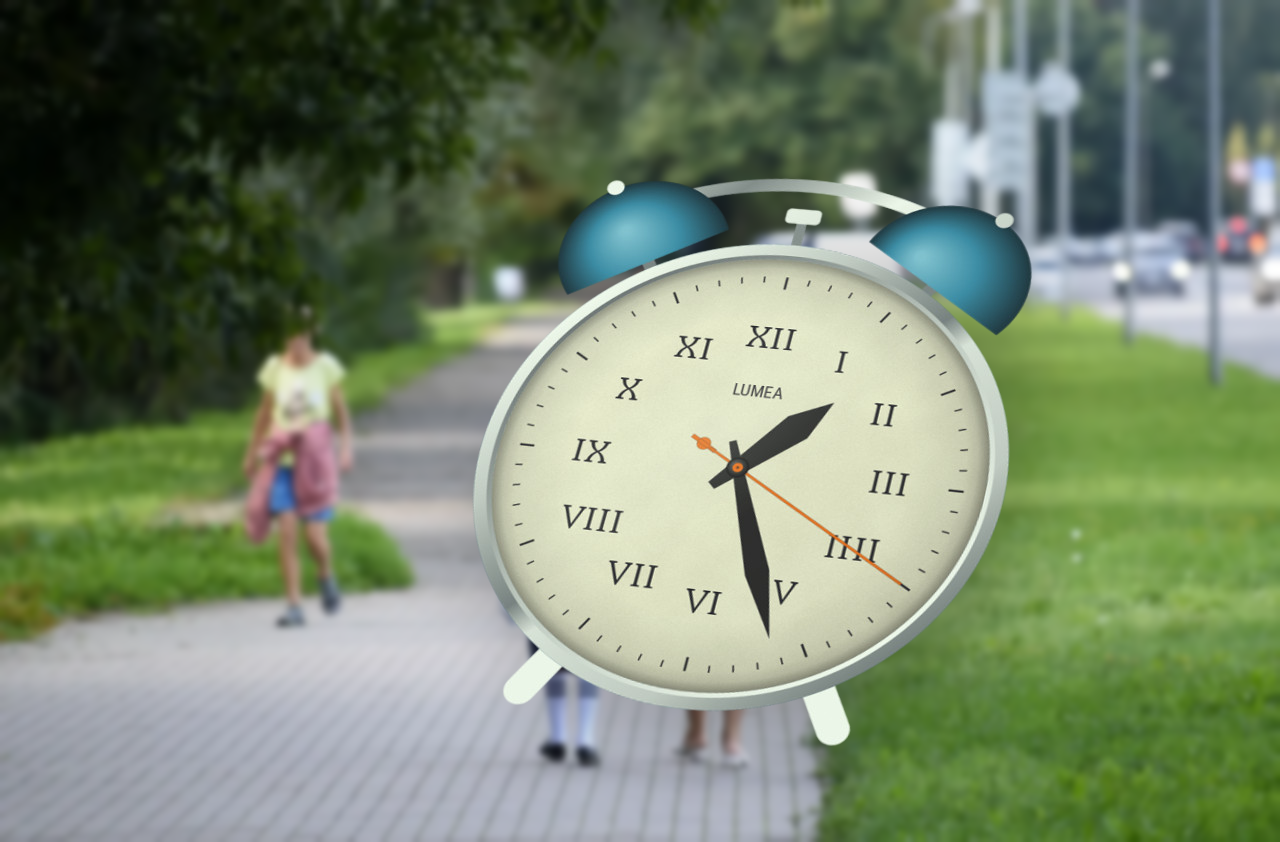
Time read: **1:26:20**
